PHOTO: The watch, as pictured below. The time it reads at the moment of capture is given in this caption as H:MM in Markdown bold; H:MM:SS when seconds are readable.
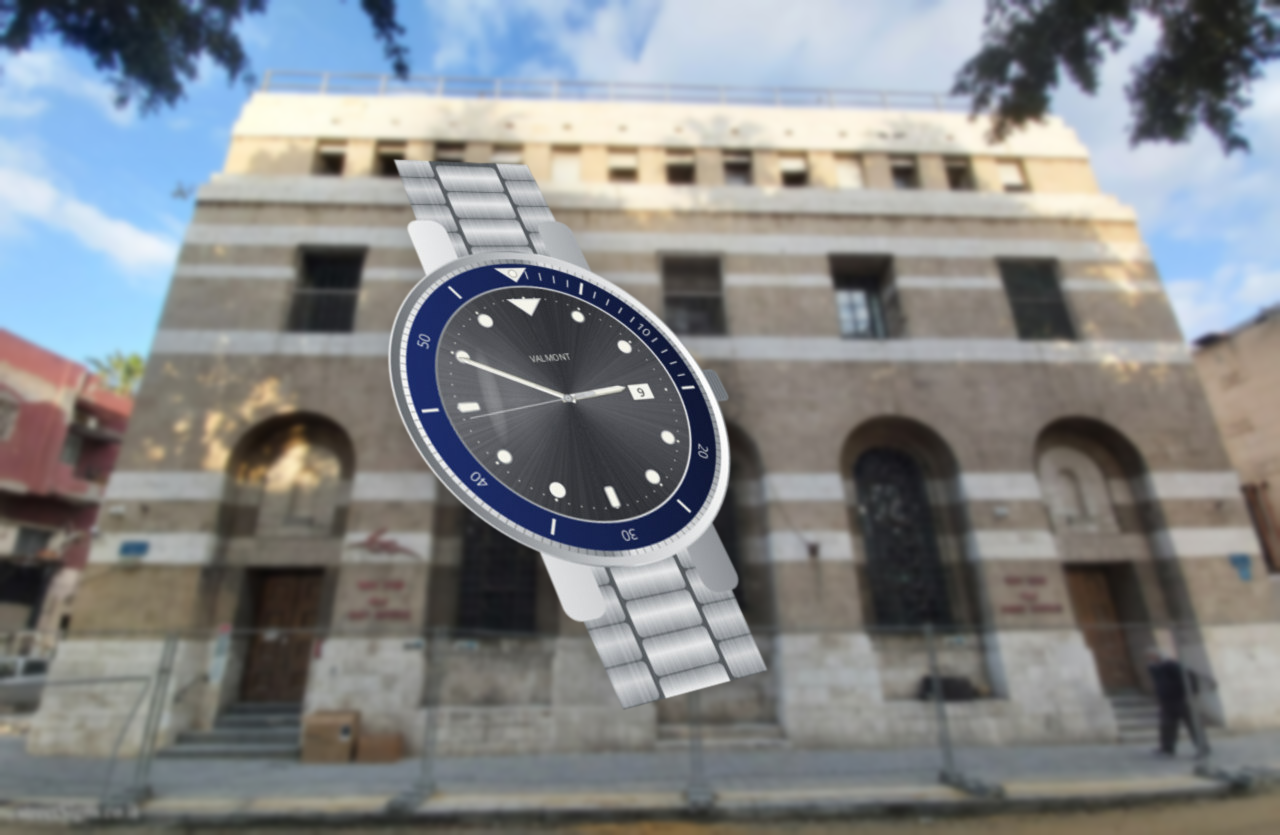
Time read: **2:49:44**
